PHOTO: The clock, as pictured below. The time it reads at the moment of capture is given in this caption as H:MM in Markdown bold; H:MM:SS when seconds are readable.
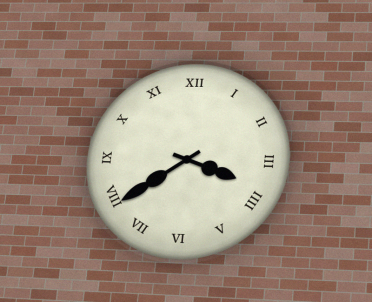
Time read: **3:39**
